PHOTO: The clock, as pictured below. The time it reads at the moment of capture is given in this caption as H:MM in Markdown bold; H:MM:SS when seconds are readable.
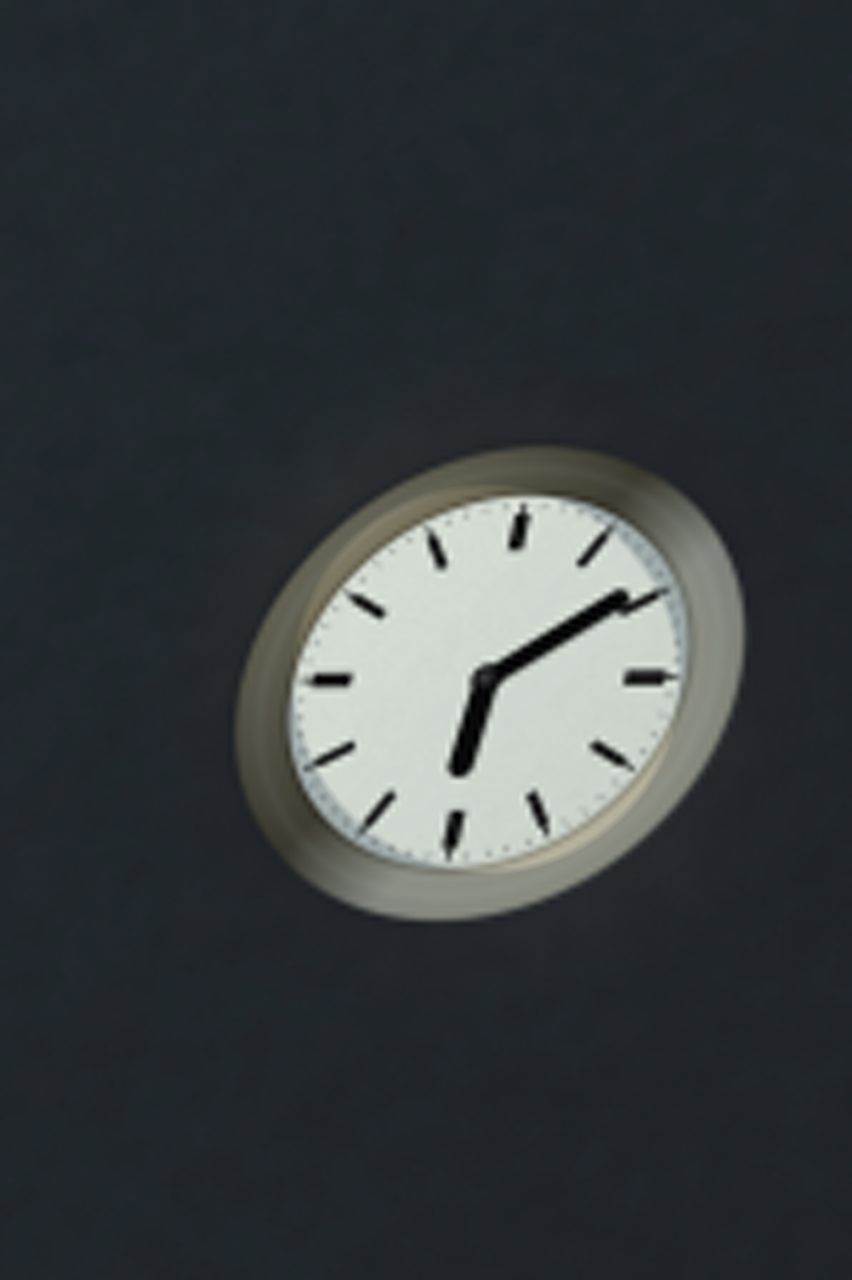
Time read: **6:09**
